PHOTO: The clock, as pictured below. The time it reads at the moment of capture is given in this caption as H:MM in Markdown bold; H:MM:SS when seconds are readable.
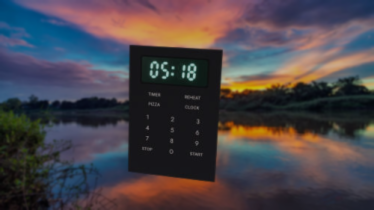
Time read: **5:18**
